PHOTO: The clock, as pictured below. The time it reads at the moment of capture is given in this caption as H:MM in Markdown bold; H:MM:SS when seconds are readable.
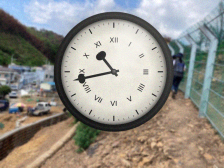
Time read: **10:43**
